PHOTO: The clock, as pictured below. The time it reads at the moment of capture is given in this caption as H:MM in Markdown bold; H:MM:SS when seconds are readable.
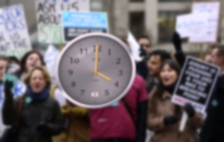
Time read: **4:00**
